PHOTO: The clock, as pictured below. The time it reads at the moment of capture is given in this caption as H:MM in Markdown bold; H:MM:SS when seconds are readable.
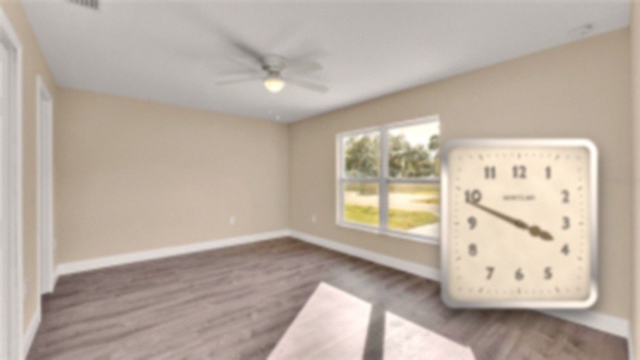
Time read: **3:49**
